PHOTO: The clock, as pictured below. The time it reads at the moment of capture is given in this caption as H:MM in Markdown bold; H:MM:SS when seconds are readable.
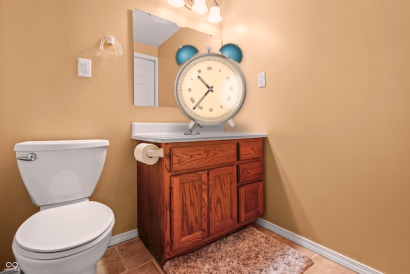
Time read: **10:37**
